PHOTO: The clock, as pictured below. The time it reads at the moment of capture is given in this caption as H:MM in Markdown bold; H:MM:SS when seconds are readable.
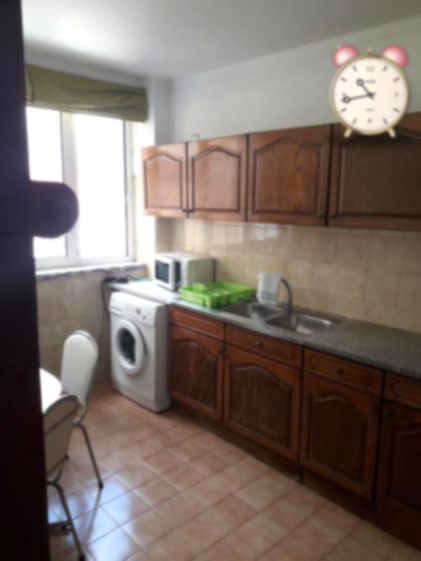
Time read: **10:43**
